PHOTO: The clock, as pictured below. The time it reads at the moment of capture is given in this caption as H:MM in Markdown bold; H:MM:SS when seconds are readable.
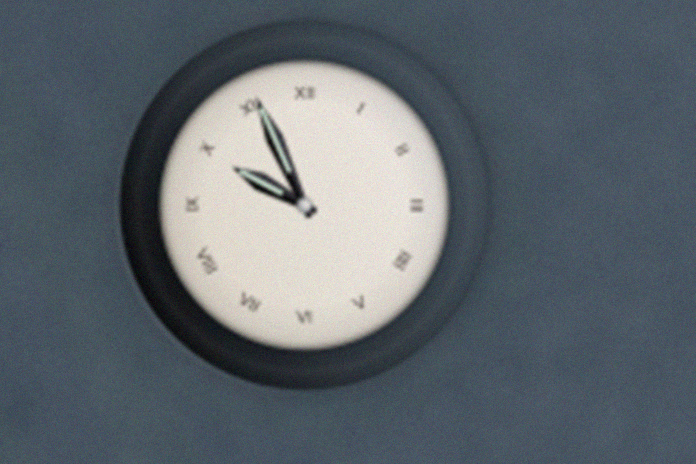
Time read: **9:56**
